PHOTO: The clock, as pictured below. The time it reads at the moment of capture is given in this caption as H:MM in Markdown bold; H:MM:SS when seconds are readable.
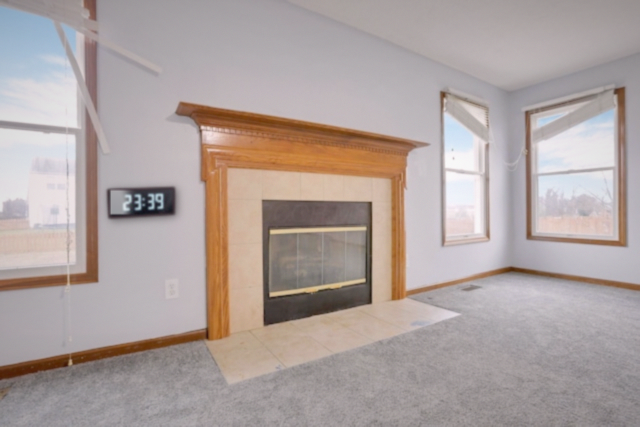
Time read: **23:39**
